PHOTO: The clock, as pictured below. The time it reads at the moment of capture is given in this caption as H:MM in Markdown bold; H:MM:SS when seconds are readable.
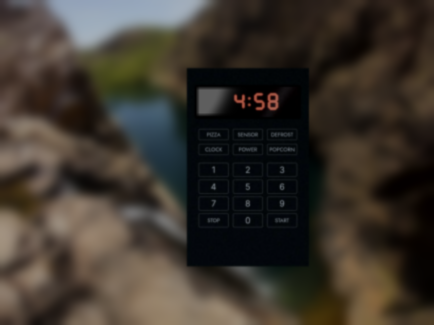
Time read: **4:58**
